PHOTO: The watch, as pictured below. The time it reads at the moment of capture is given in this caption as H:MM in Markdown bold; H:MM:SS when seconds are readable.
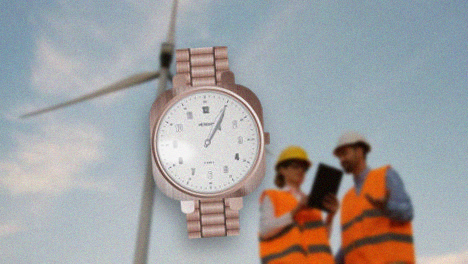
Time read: **1:05**
